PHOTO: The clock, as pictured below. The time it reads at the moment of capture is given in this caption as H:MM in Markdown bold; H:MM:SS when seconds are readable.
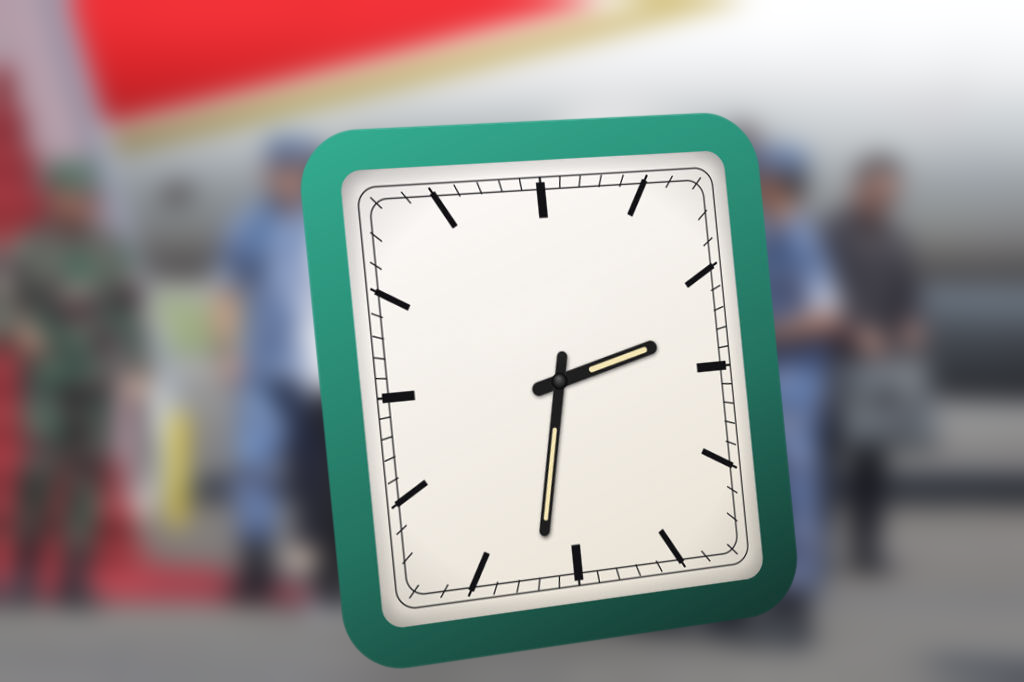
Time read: **2:32**
